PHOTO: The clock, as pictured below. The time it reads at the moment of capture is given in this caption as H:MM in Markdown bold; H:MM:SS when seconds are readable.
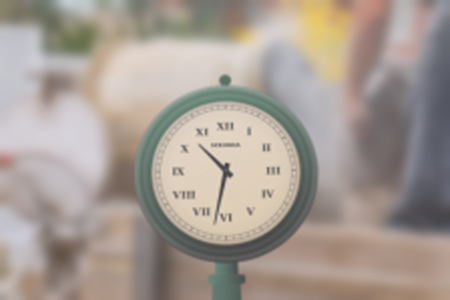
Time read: **10:32**
